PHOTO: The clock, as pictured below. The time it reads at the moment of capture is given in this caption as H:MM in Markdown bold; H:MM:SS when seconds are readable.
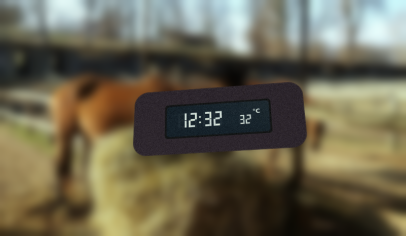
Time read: **12:32**
